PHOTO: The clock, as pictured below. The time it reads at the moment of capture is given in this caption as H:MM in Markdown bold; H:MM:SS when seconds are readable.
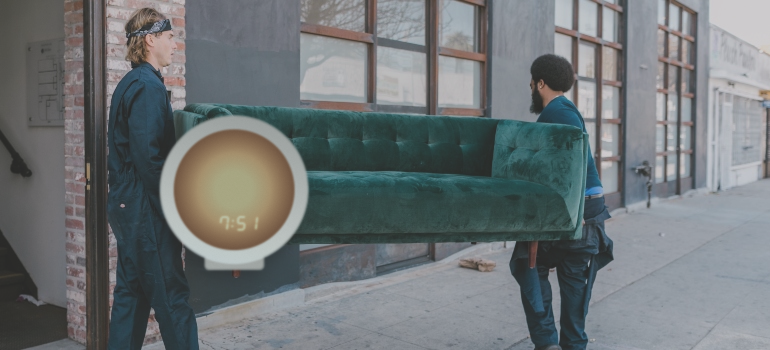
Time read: **7:51**
